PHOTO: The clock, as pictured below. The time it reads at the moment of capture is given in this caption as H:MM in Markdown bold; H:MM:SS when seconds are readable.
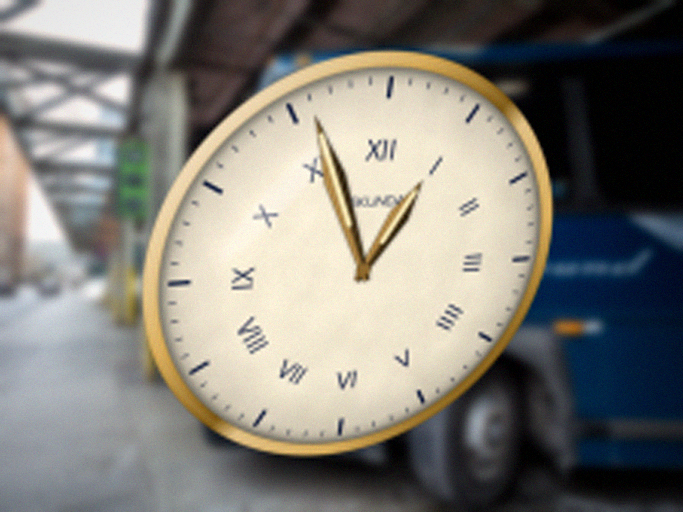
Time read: **12:56**
